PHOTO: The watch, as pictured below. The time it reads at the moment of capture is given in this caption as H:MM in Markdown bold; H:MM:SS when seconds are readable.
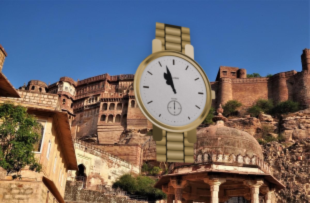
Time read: **10:57**
